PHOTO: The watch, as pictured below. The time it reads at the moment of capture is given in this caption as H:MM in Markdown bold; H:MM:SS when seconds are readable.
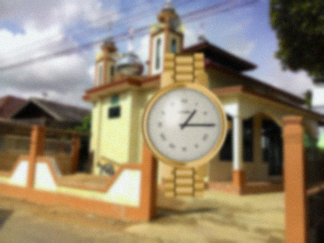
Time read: **1:15**
